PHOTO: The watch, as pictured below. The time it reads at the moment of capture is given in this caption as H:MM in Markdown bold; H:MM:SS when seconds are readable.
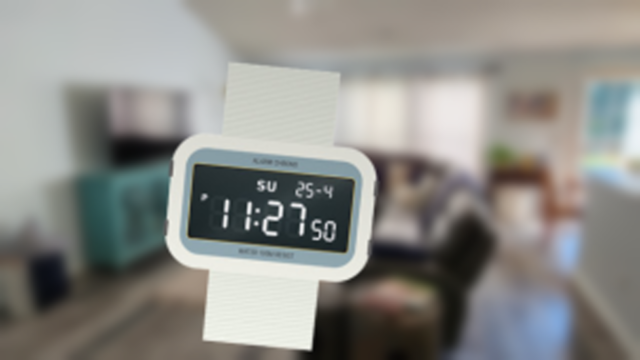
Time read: **11:27:50**
